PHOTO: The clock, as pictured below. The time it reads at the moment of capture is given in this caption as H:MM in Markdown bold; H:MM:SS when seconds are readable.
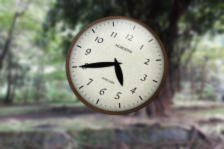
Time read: **4:40**
